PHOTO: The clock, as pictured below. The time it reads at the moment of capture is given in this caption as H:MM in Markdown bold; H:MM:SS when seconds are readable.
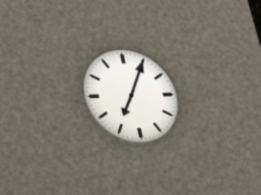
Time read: **7:05**
